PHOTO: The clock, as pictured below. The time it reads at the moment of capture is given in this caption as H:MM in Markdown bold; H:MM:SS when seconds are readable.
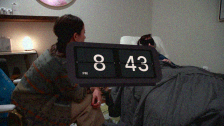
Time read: **8:43**
